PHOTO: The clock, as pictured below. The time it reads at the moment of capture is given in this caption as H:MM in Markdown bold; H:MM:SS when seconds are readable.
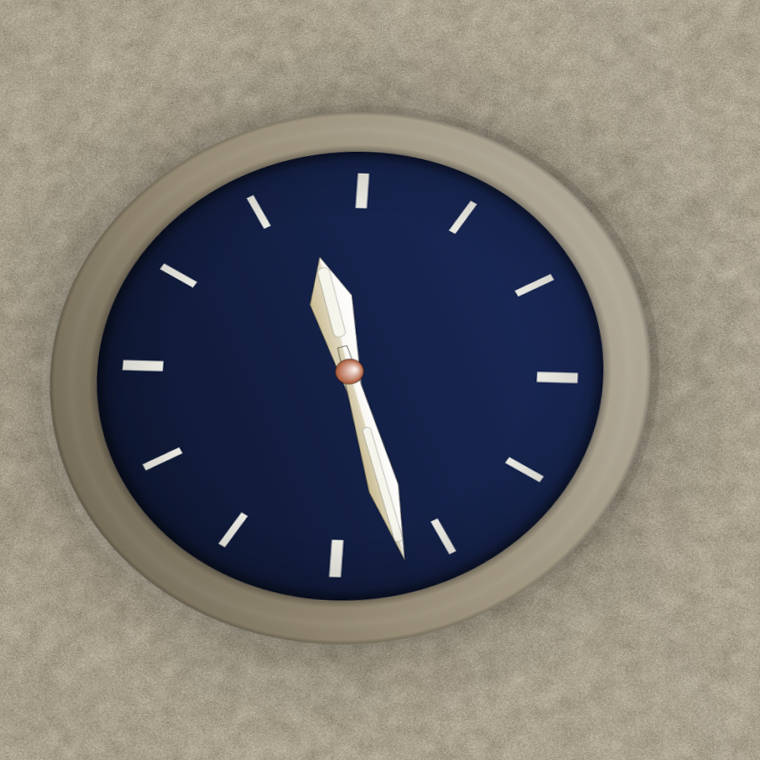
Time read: **11:27**
